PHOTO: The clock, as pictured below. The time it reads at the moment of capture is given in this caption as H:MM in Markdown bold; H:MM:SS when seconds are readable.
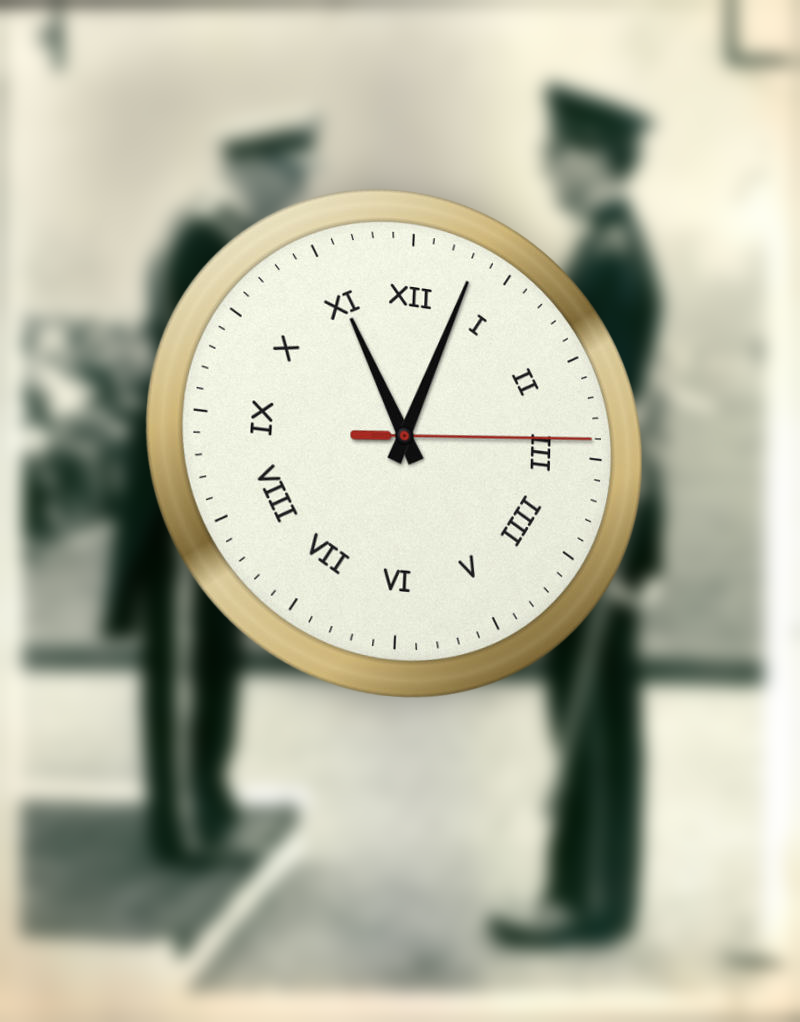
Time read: **11:03:14**
